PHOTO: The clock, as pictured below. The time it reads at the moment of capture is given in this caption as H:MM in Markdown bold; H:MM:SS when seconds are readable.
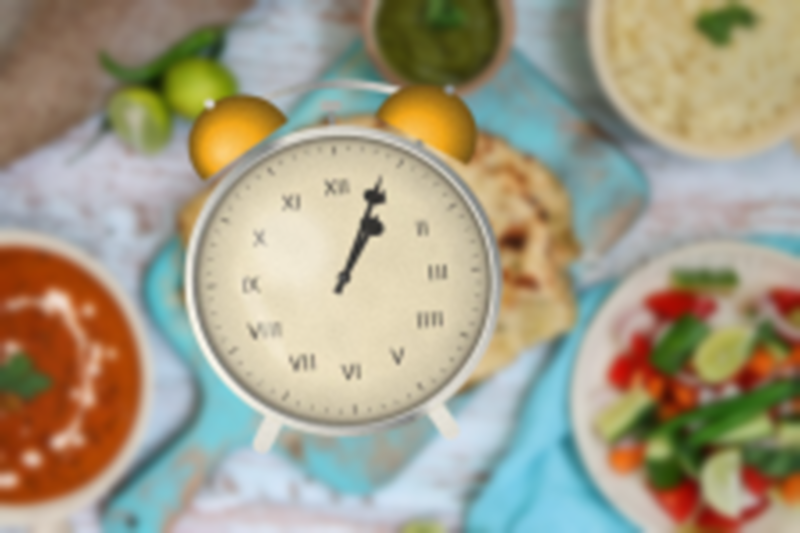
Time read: **1:04**
